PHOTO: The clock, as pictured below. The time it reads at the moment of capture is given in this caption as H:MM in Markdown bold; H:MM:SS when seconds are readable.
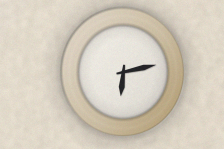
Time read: **6:13**
